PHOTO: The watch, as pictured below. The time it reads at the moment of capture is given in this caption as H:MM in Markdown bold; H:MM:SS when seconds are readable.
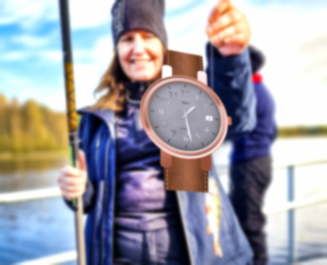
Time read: **1:28**
